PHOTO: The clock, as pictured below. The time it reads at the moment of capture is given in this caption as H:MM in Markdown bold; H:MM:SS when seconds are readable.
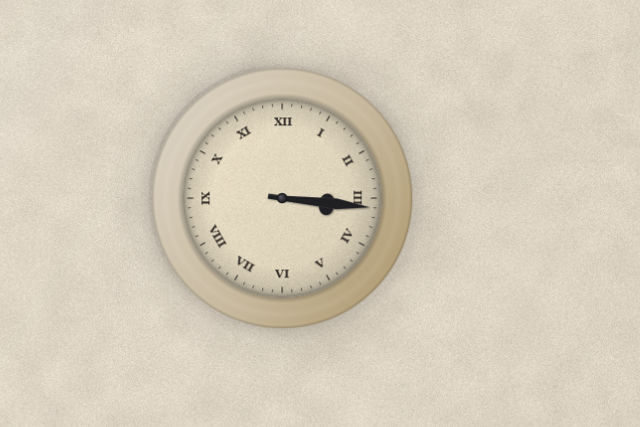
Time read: **3:16**
